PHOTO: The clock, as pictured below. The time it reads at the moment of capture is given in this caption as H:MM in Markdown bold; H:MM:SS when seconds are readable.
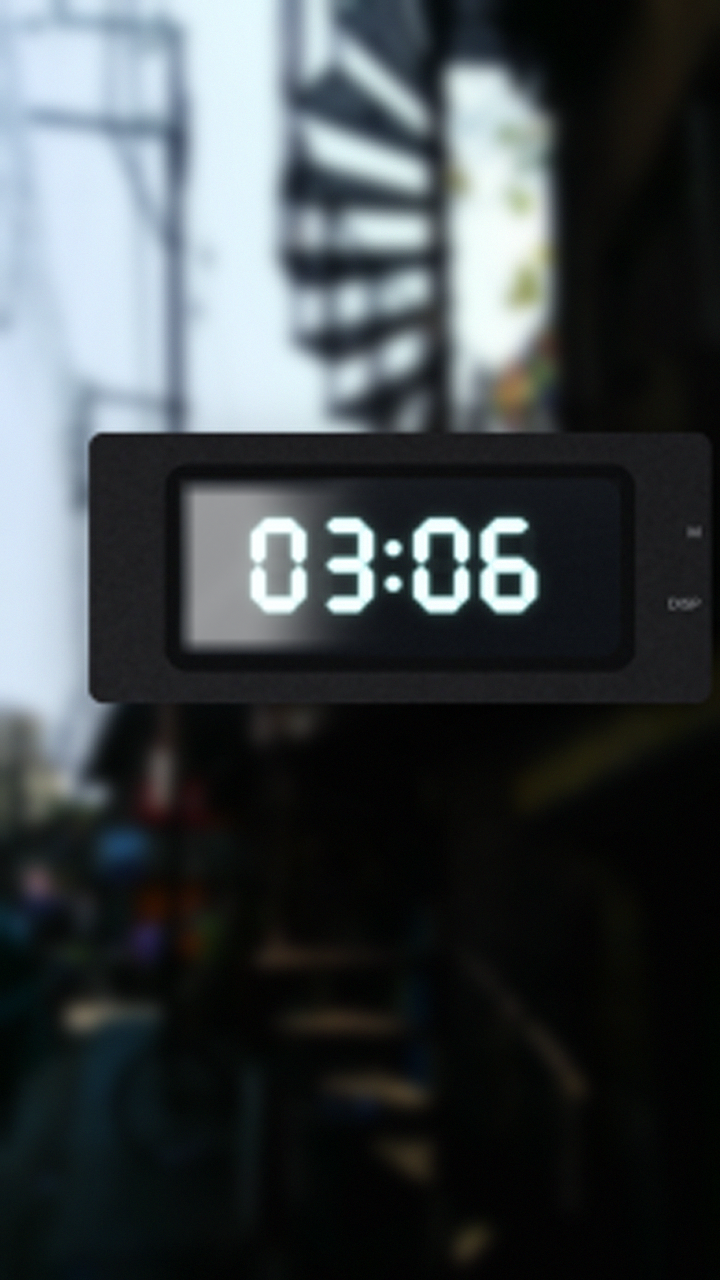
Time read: **3:06**
